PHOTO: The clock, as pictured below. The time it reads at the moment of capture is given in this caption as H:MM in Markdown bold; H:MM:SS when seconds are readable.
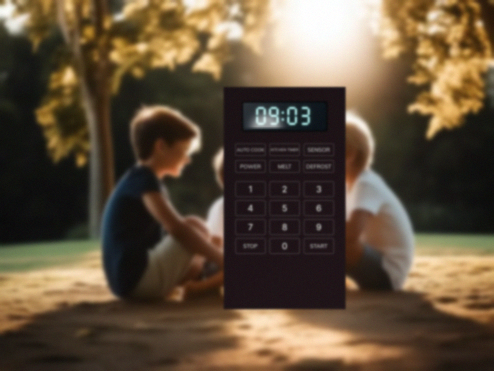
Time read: **9:03**
